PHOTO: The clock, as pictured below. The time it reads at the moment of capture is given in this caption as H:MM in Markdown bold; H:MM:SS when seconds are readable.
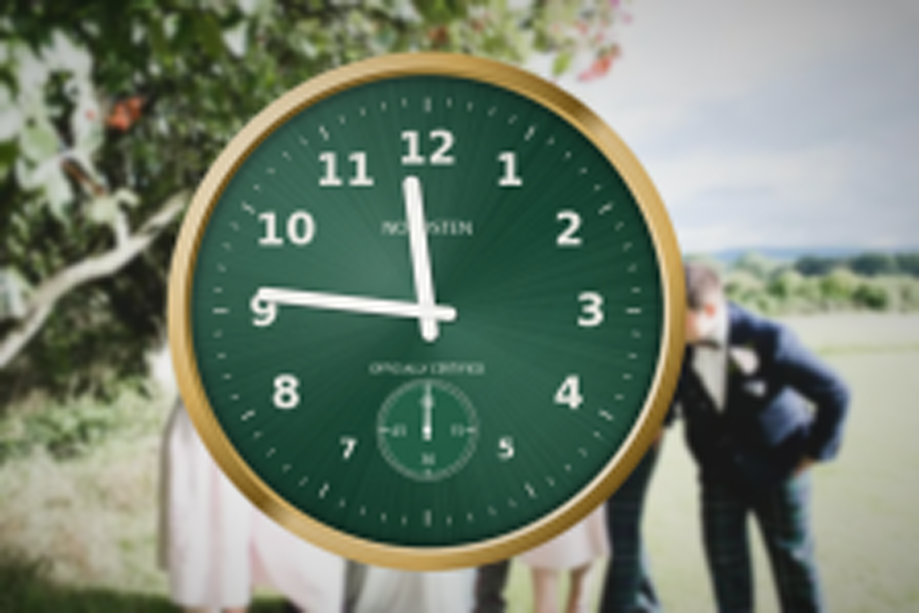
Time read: **11:46**
